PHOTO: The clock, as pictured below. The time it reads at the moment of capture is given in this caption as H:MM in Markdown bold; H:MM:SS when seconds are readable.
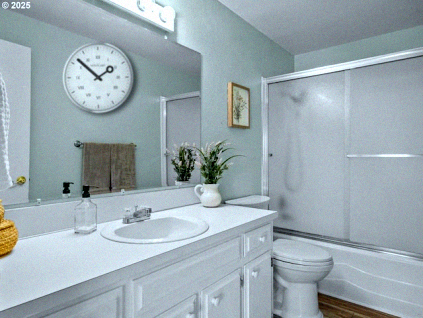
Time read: **1:52**
